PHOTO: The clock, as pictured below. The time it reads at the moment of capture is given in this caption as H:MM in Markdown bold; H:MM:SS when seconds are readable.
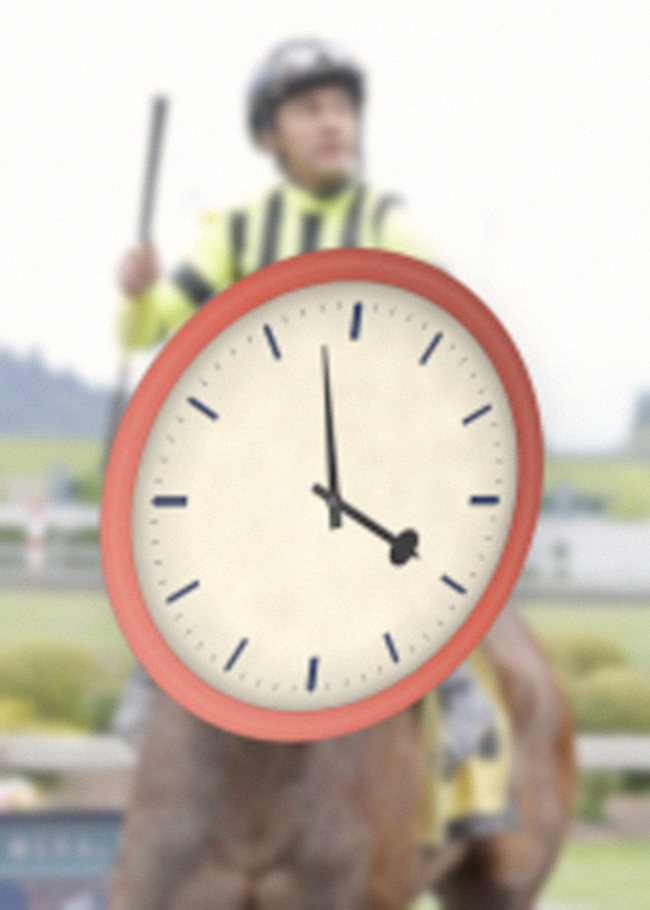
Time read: **3:58**
